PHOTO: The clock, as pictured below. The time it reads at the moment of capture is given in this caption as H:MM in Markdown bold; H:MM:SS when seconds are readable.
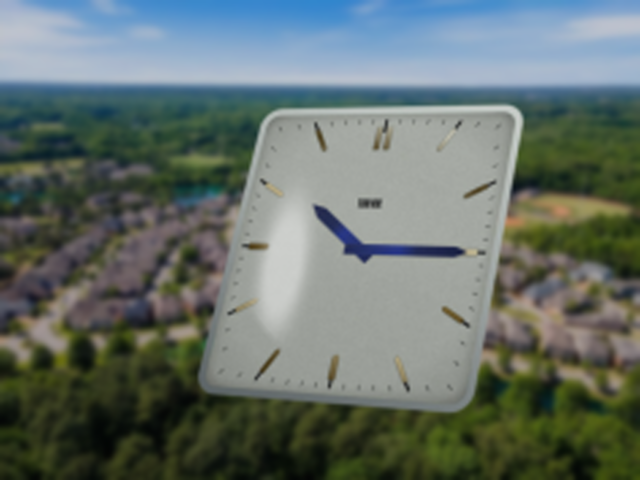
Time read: **10:15**
